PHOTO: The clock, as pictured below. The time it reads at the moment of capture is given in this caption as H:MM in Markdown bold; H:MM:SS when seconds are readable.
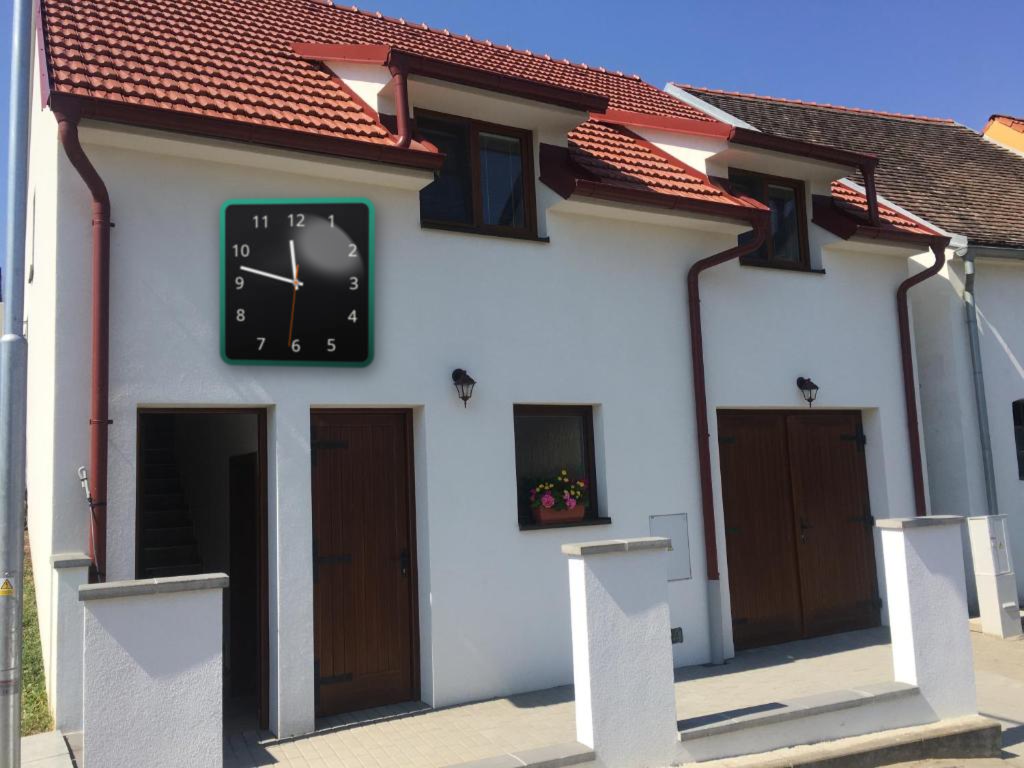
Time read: **11:47:31**
